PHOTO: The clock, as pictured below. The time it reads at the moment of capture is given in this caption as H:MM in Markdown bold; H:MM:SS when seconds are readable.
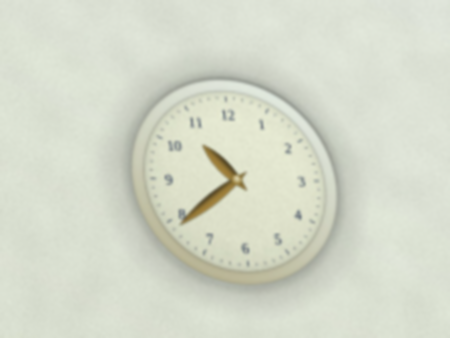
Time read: **10:39**
